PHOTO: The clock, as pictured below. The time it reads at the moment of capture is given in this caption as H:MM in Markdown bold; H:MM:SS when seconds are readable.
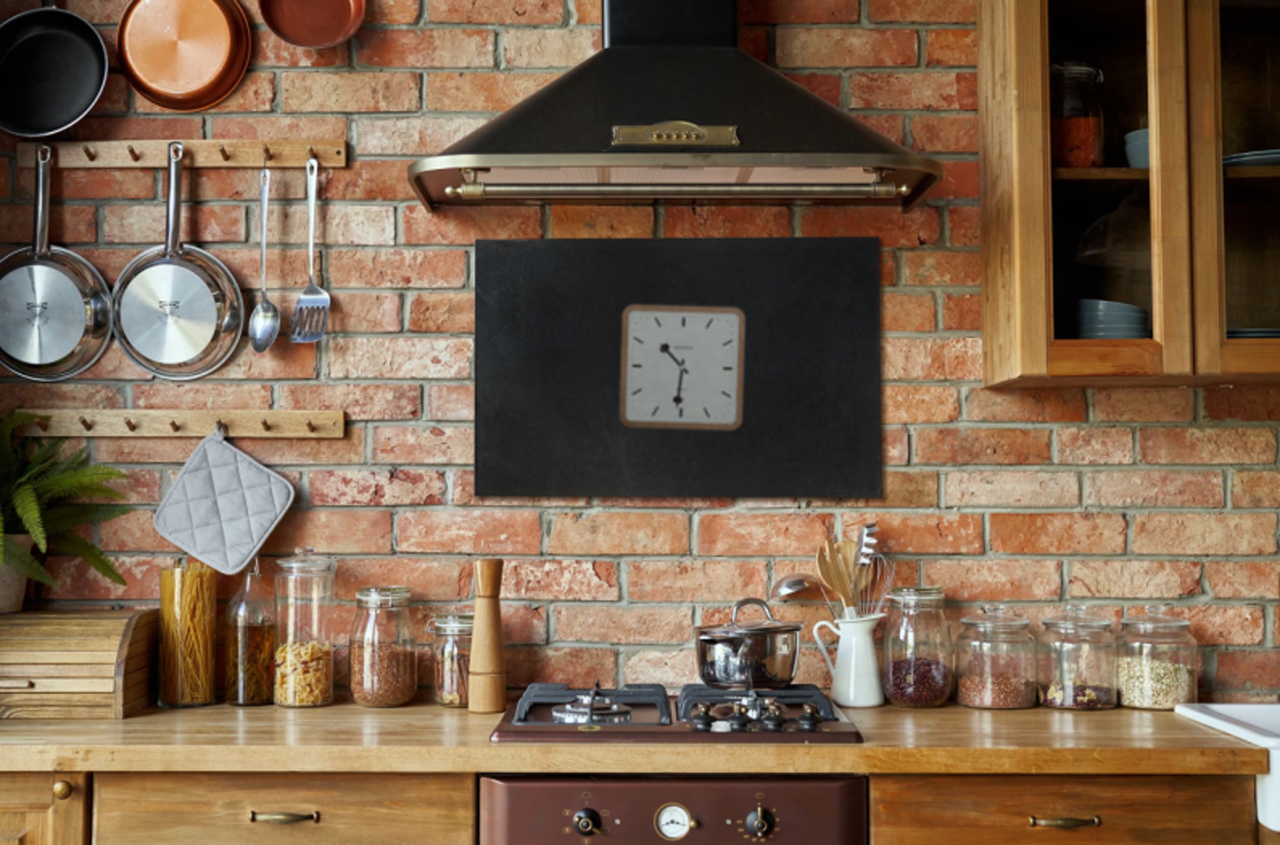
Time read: **10:31**
